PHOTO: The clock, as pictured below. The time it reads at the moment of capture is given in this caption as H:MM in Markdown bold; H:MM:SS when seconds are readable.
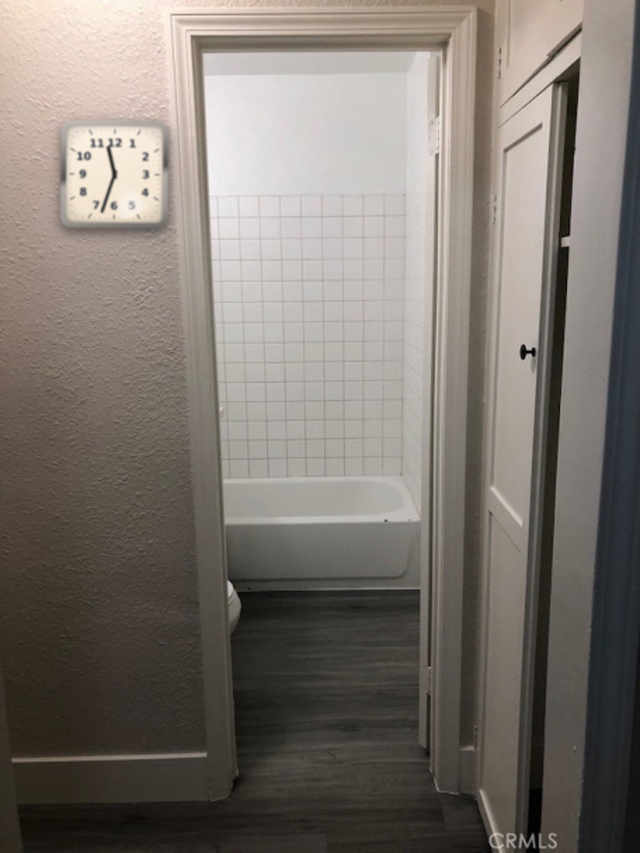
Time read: **11:33**
